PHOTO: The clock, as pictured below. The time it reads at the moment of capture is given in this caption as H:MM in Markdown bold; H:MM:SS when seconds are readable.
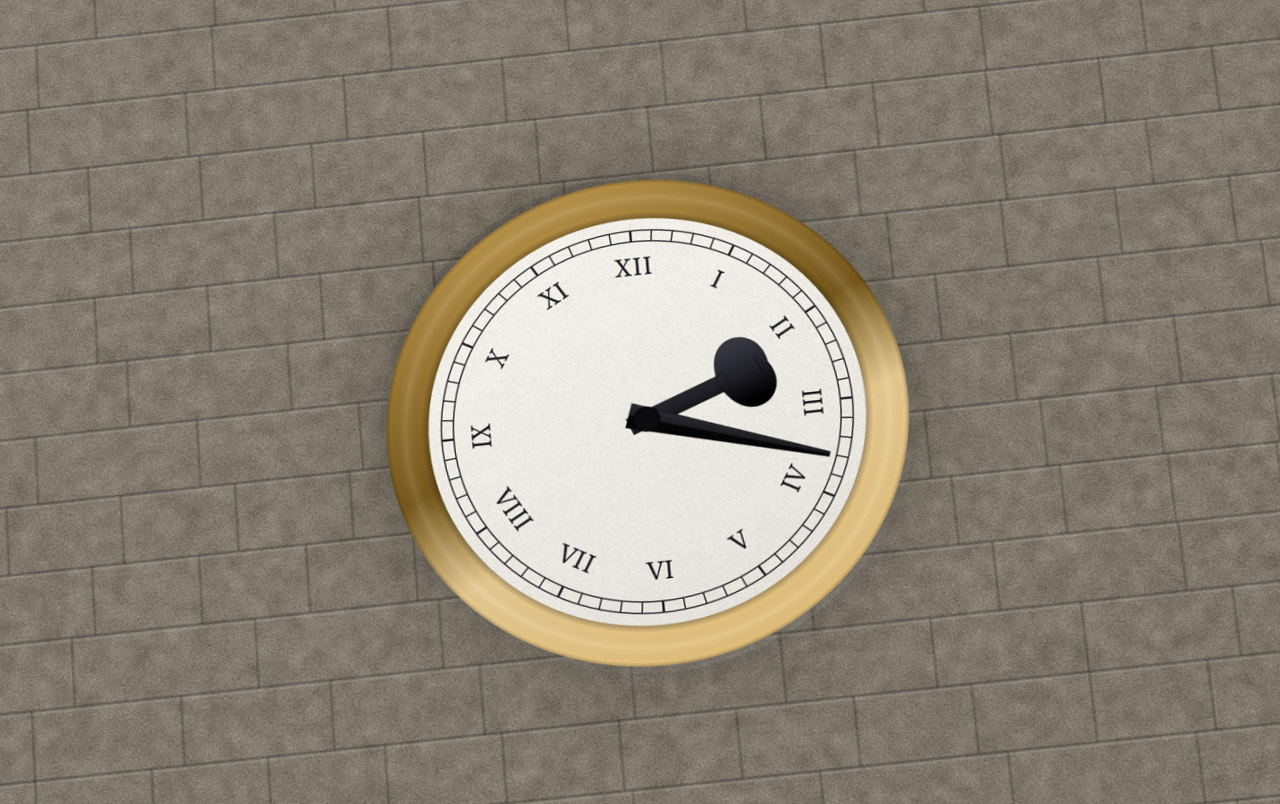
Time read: **2:18**
